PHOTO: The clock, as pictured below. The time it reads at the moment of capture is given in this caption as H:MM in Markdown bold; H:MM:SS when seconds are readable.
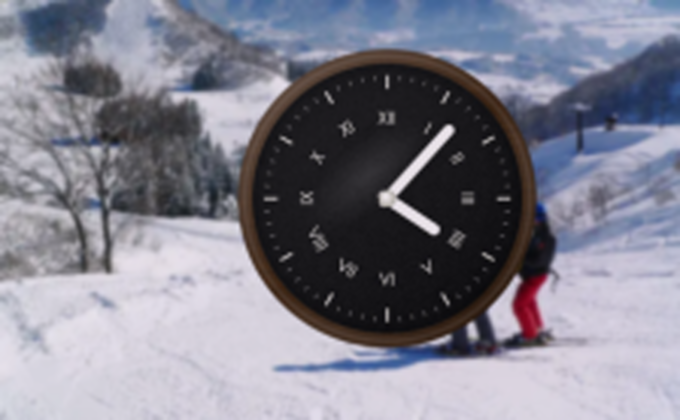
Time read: **4:07**
